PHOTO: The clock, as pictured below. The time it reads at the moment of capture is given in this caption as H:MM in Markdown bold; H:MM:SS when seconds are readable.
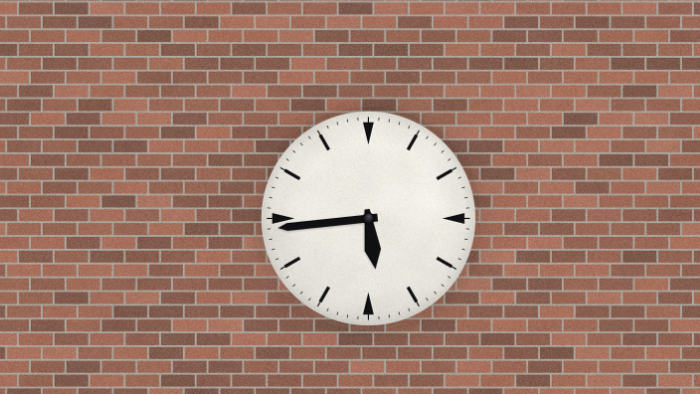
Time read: **5:44**
